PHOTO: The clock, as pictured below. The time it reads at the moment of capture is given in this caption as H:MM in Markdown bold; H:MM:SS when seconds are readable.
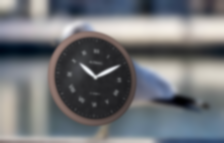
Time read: **10:10**
